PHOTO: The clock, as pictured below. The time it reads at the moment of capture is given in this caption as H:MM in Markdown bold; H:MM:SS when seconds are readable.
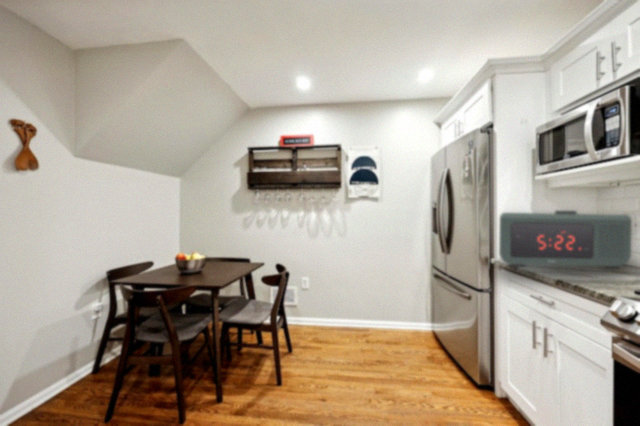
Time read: **5:22**
